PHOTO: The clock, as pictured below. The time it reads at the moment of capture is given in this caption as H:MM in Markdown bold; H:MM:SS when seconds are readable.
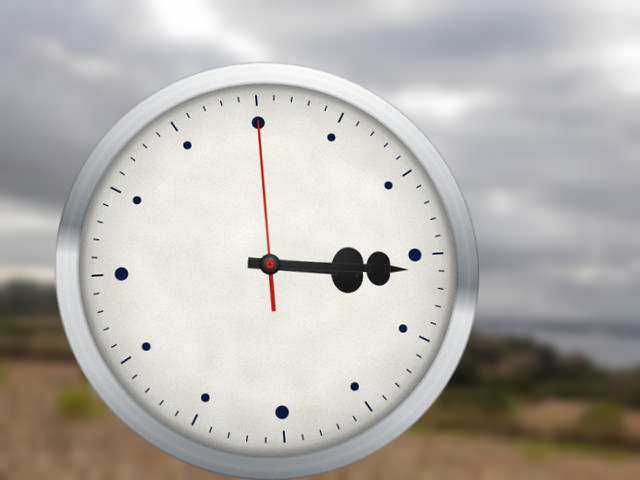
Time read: **3:16:00**
